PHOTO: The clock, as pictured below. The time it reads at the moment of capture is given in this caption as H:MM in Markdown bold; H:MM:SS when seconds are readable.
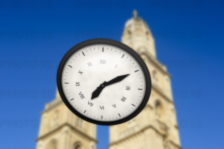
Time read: **7:10**
